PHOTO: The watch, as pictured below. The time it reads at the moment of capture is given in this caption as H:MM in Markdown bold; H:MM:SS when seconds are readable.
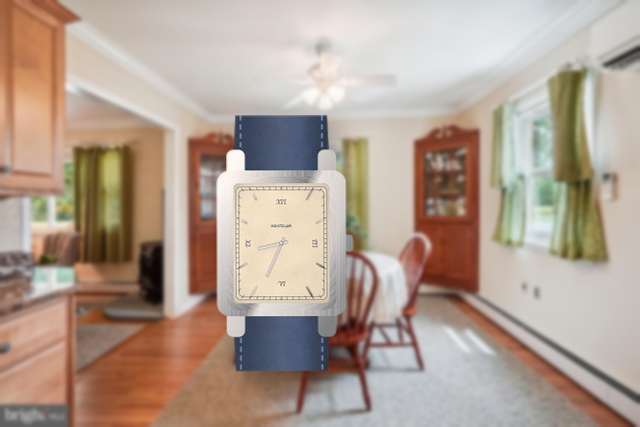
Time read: **8:34**
